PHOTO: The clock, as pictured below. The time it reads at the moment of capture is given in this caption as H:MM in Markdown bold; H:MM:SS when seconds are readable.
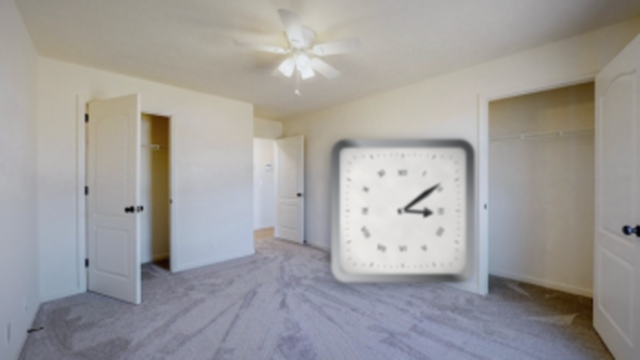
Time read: **3:09**
